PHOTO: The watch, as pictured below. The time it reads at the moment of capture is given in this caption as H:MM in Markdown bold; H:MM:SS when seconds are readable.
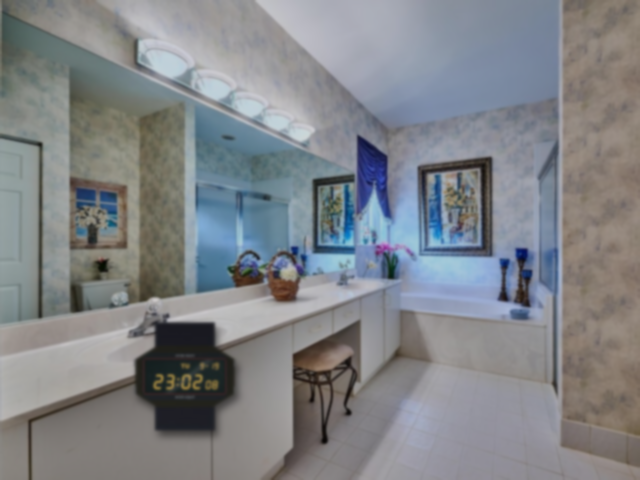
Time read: **23:02**
